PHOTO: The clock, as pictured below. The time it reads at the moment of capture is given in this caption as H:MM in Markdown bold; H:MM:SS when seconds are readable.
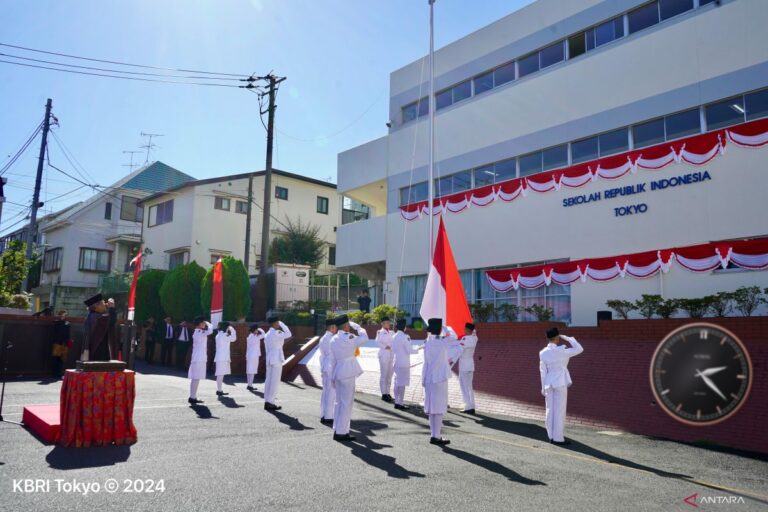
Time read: **2:22**
